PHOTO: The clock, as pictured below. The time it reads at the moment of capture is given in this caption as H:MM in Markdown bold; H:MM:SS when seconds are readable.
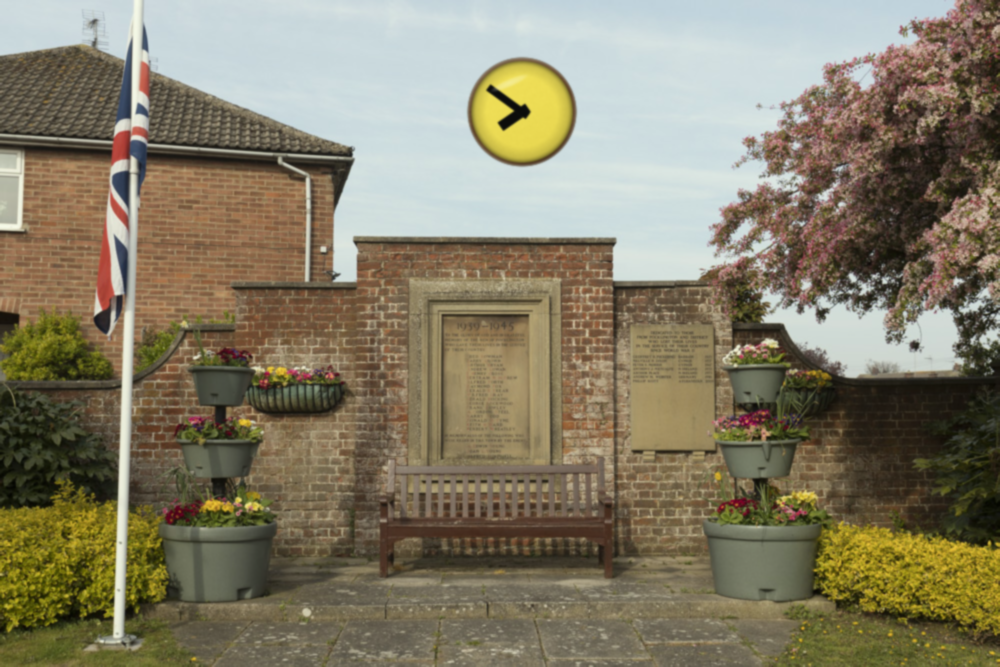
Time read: **7:51**
